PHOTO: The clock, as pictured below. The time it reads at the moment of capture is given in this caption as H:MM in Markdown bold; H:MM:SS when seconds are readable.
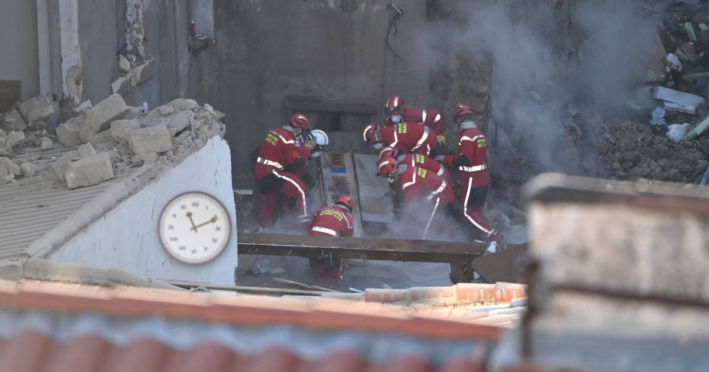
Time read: **11:11**
